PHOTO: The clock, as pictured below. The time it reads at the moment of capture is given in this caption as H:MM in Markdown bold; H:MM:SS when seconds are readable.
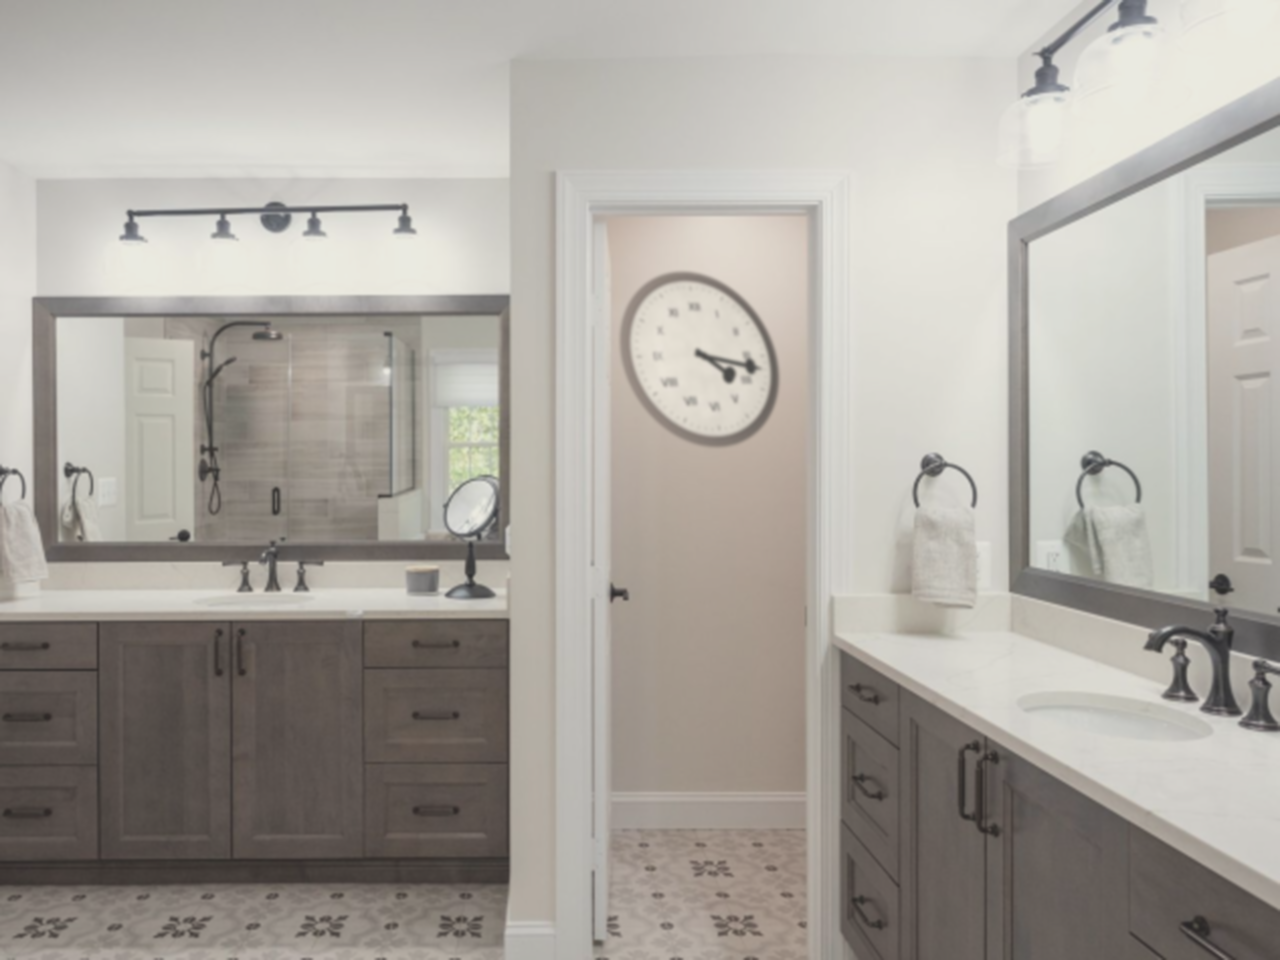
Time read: **4:17**
